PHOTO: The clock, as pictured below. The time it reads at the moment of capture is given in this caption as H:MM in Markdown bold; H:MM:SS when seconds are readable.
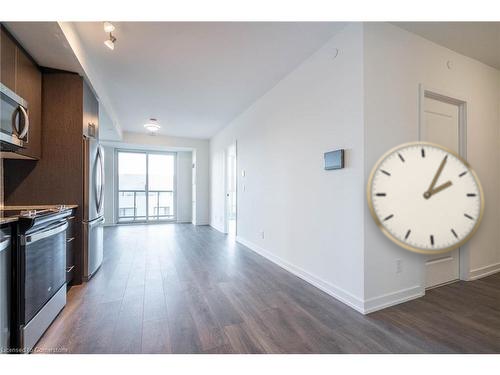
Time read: **2:05**
